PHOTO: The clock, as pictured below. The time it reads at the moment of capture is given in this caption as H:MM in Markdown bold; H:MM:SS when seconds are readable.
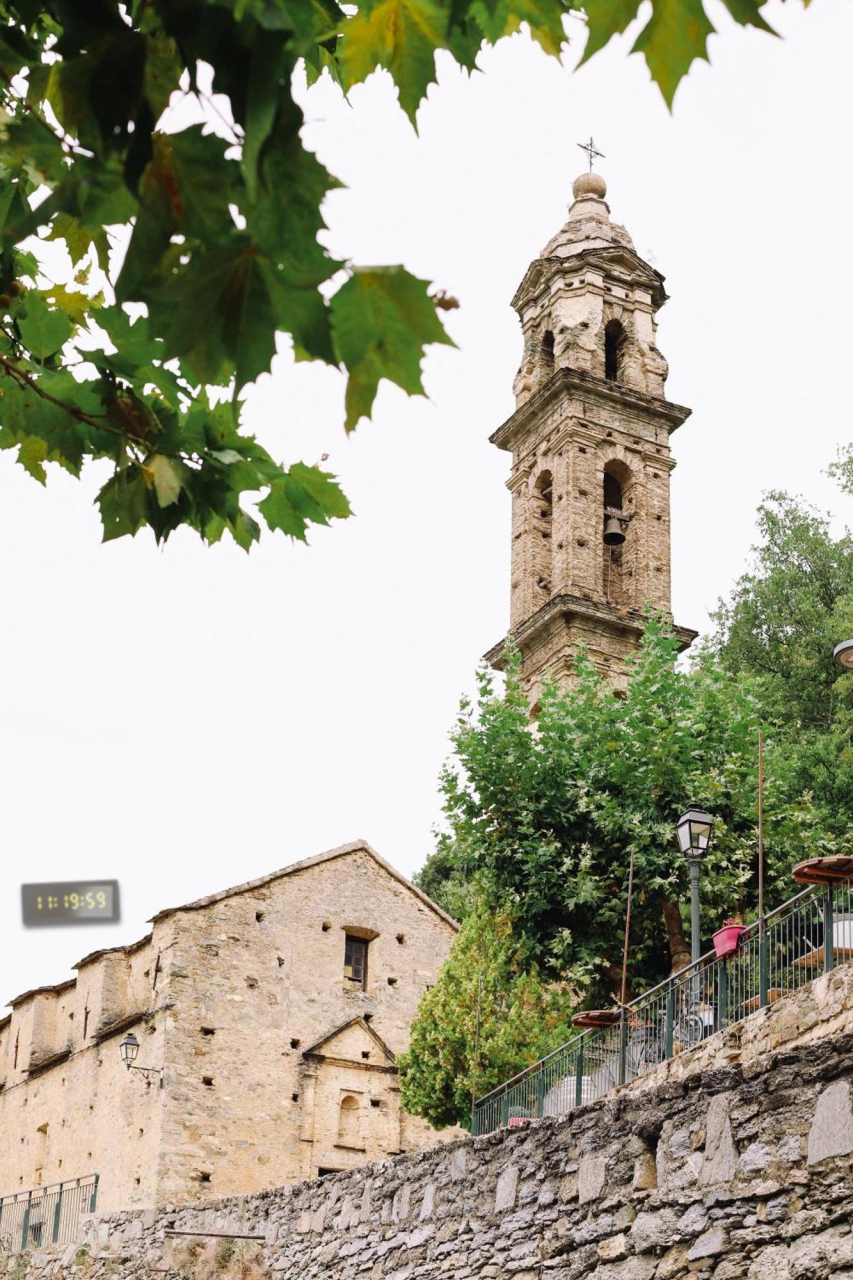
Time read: **11:19:59**
